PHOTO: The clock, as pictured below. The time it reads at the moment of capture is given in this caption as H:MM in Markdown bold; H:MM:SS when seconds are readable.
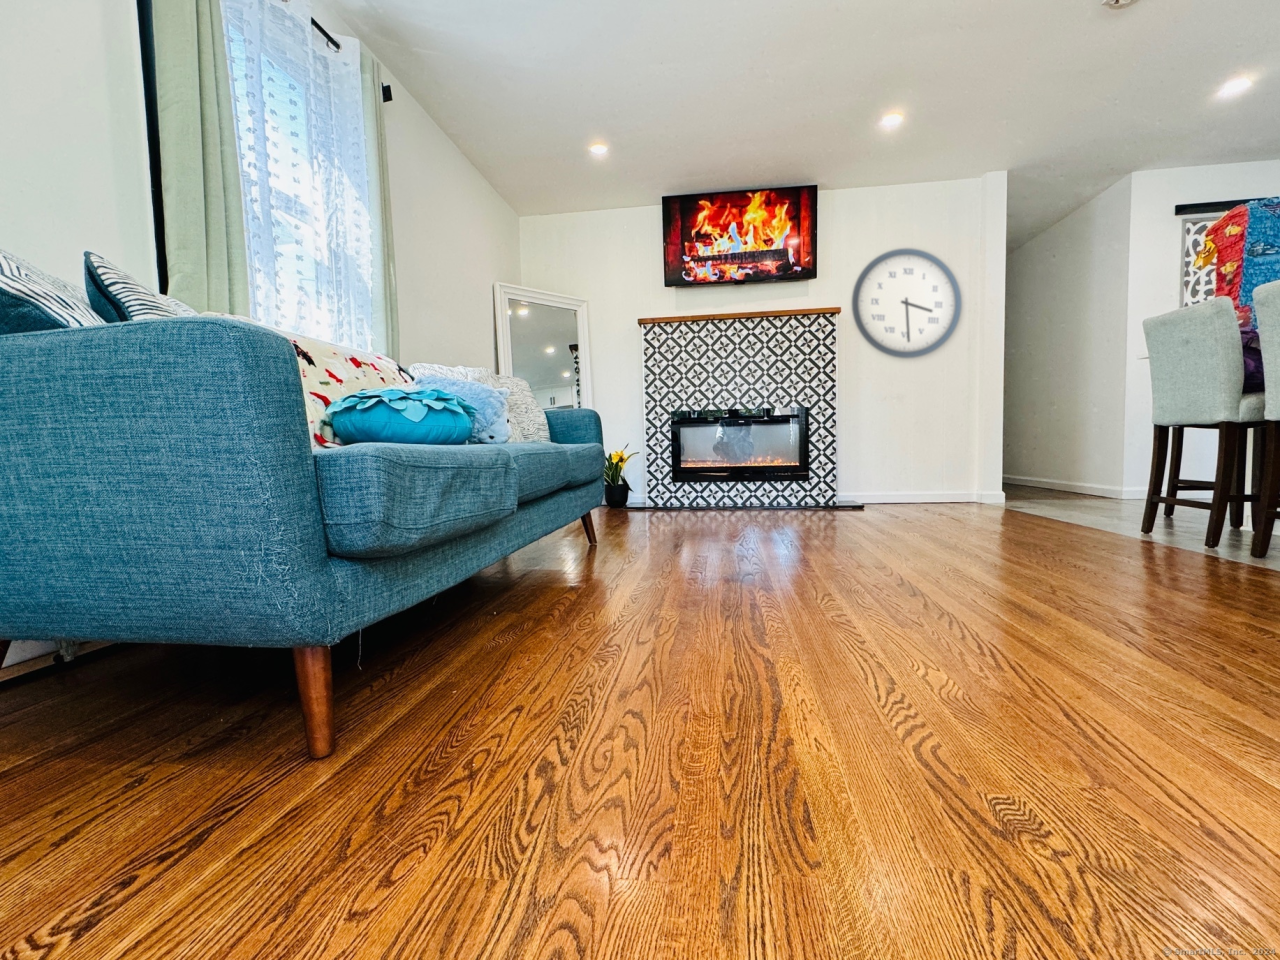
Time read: **3:29**
